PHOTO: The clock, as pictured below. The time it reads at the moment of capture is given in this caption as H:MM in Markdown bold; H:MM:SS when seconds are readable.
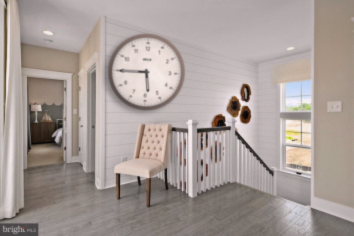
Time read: **5:45**
